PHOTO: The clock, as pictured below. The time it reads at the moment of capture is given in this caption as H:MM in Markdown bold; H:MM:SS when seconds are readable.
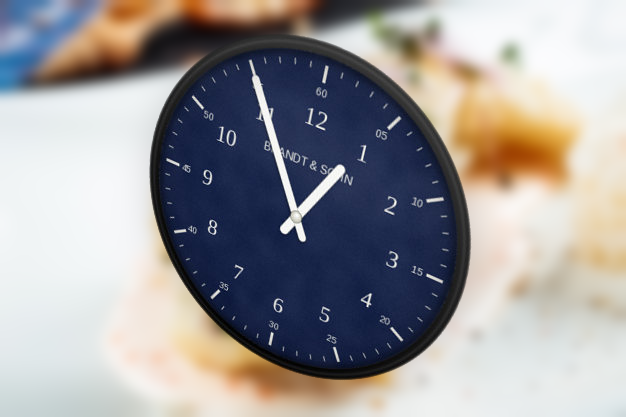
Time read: **12:55**
